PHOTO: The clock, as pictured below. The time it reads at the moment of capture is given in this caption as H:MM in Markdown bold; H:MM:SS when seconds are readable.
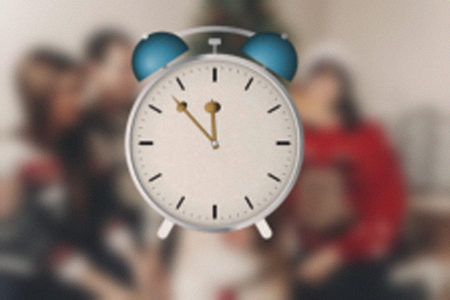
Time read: **11:53**
